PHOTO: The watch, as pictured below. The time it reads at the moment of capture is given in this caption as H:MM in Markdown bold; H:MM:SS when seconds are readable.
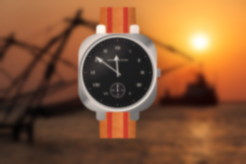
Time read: **11:51**
